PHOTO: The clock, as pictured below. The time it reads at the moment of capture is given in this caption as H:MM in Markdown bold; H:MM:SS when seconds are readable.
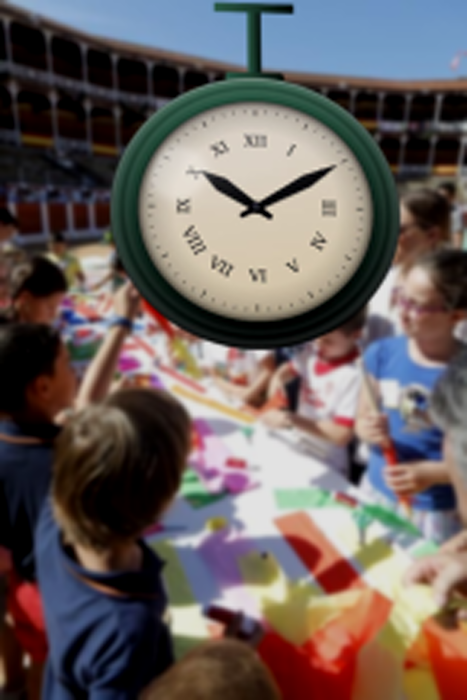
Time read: **10:10**
